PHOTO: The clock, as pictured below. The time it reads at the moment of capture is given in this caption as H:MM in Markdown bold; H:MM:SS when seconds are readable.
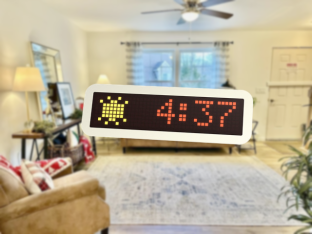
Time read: **4:37**
